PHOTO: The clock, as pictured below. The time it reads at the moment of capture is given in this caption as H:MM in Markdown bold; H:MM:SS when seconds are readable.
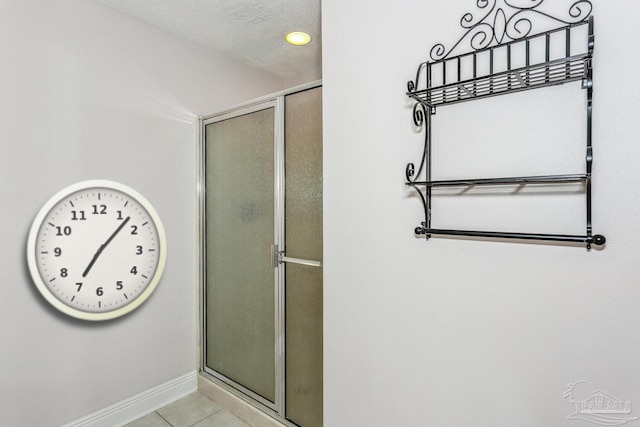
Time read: **7:07**
